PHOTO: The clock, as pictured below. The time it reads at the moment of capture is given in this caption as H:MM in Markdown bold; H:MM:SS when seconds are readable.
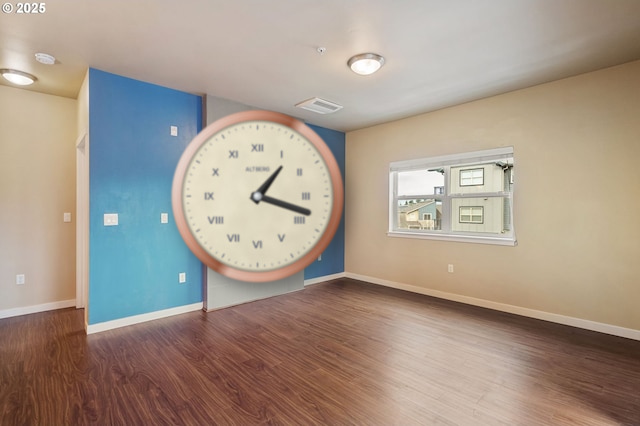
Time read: **1:18**
